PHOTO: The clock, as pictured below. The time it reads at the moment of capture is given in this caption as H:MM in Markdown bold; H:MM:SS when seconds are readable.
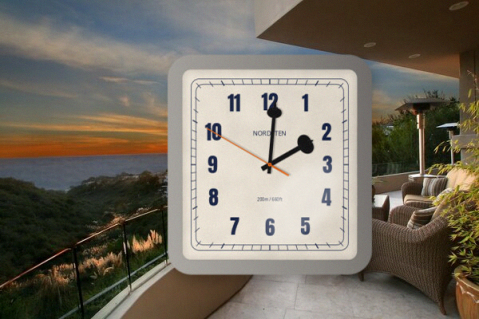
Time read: **2:00:50**
